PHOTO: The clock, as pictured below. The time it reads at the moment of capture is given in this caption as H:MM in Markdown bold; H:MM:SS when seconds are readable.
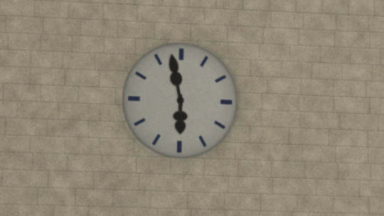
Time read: **5:58**
